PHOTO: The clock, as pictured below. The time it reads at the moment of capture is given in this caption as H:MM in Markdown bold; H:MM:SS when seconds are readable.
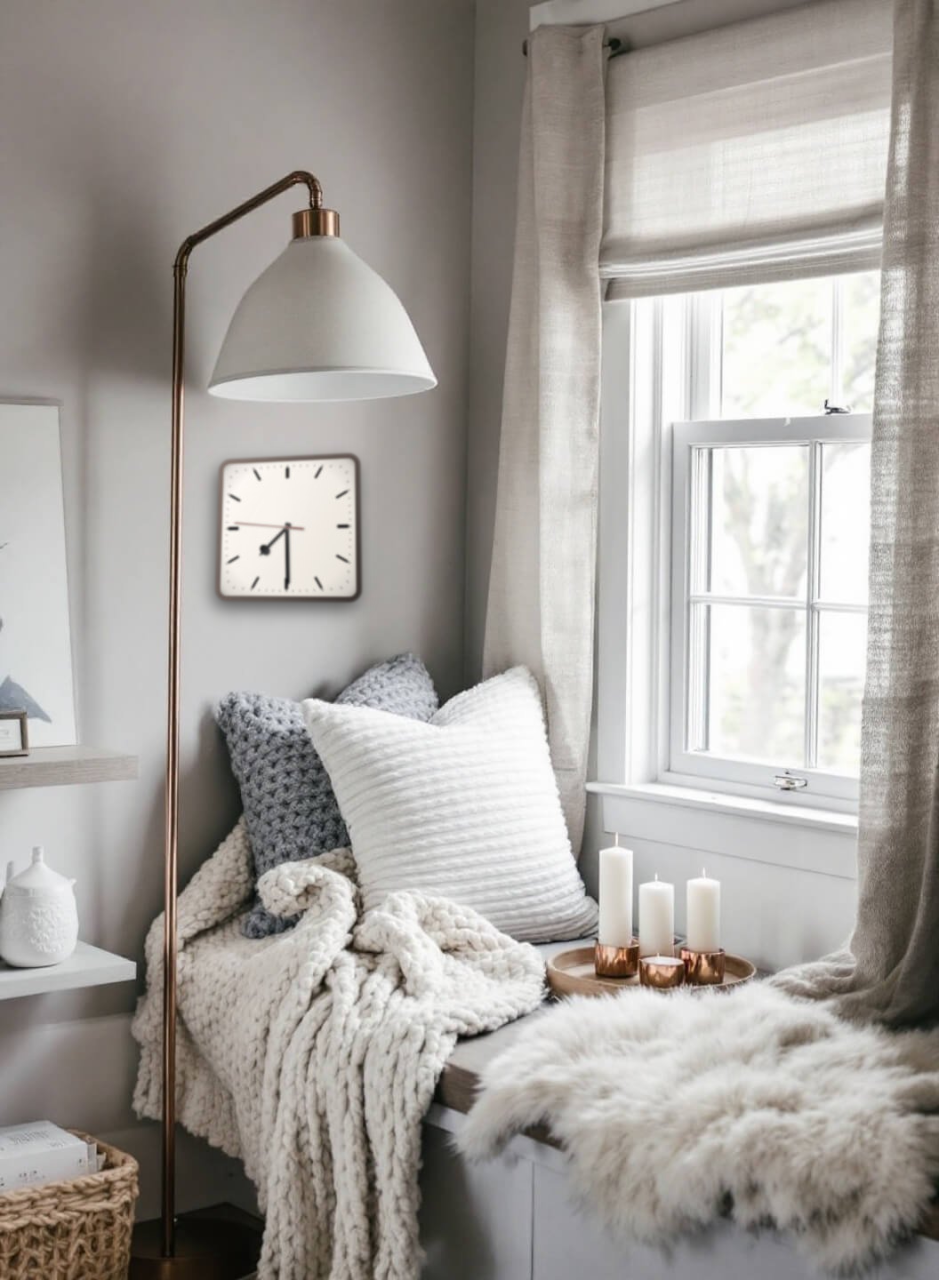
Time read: **7:29:46**
